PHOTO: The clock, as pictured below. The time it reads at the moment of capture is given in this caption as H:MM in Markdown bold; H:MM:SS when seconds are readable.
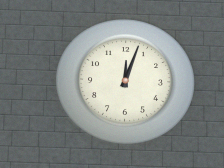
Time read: **12:03**
